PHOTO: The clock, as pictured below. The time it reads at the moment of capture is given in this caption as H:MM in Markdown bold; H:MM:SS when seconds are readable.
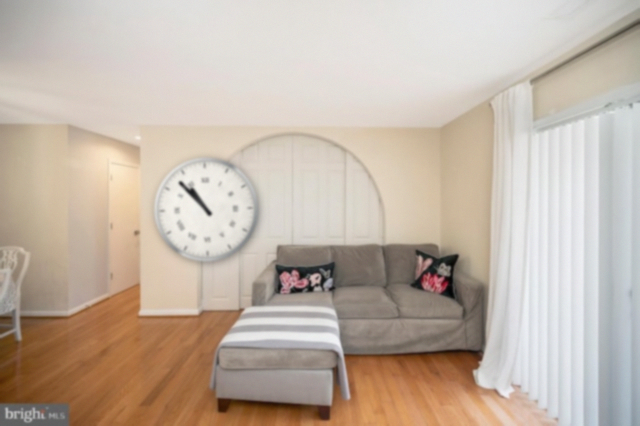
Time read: **10:53**
